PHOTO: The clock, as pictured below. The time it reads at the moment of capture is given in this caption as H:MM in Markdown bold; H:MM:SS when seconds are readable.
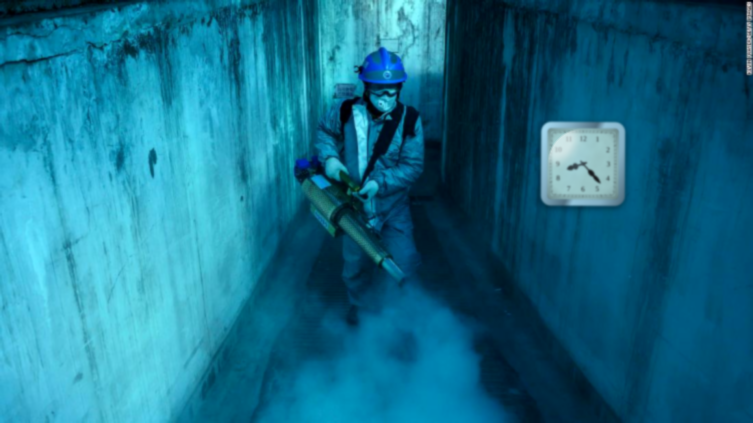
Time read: **8:23**
